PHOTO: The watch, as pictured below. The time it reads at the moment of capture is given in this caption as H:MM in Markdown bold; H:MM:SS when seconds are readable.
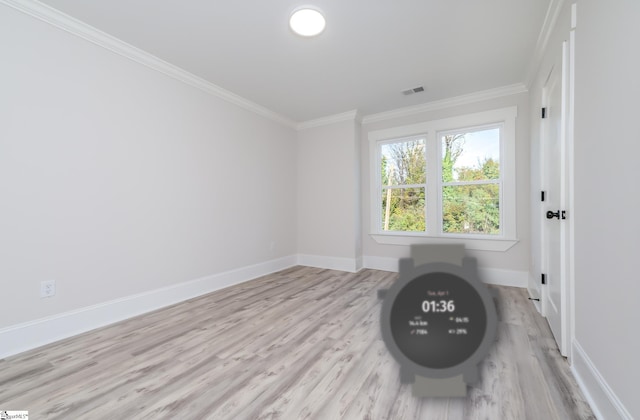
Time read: **1:36**
